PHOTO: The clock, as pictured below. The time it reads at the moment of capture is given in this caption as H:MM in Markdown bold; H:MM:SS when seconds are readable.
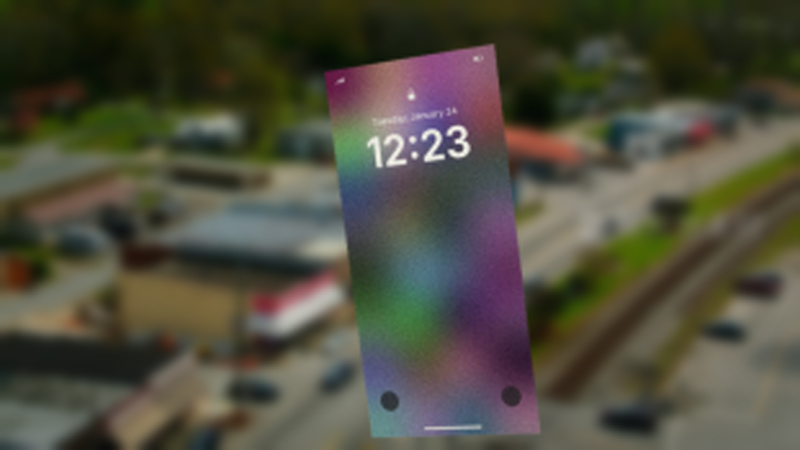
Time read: **12:23**
